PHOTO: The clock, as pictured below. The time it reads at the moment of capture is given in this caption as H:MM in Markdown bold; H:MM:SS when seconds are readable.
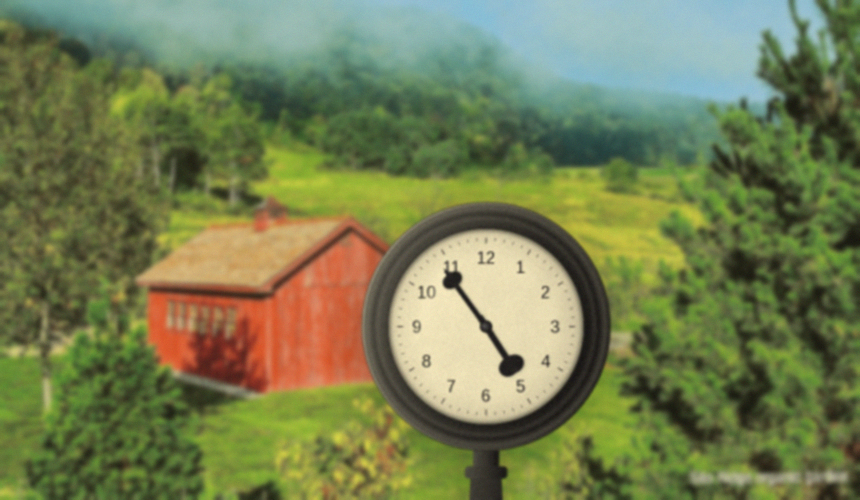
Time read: **4:54**
